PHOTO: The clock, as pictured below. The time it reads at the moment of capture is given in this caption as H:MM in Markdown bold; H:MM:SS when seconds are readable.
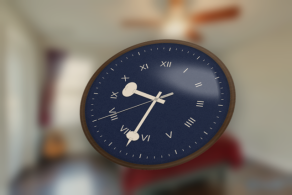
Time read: **9:32:40**
